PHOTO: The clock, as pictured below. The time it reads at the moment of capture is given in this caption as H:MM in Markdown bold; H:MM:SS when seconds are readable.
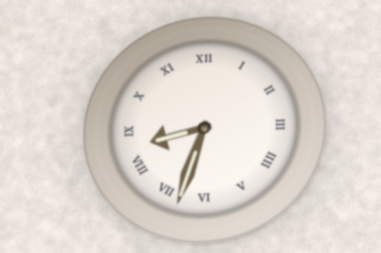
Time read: **8:33**
